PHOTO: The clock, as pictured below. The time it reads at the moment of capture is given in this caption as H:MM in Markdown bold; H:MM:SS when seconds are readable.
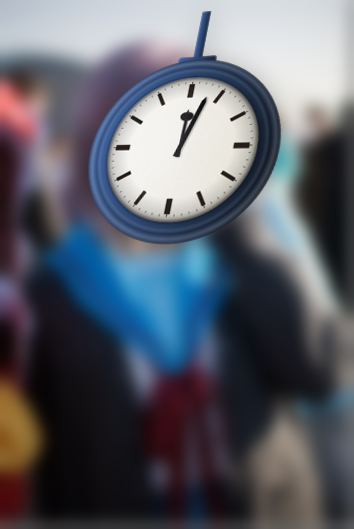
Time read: **12:03**
